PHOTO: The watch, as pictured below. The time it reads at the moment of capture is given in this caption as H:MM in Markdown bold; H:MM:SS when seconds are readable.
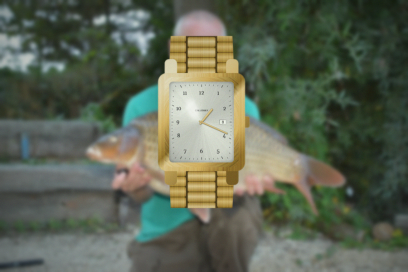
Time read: **1:19**
